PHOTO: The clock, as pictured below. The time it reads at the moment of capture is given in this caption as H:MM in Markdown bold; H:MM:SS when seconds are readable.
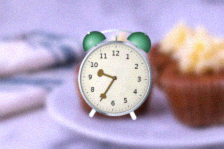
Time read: **9:35**
